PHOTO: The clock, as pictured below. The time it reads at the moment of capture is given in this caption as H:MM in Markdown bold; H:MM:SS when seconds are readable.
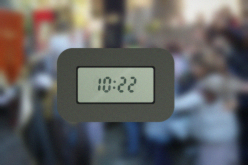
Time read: **10:22**
